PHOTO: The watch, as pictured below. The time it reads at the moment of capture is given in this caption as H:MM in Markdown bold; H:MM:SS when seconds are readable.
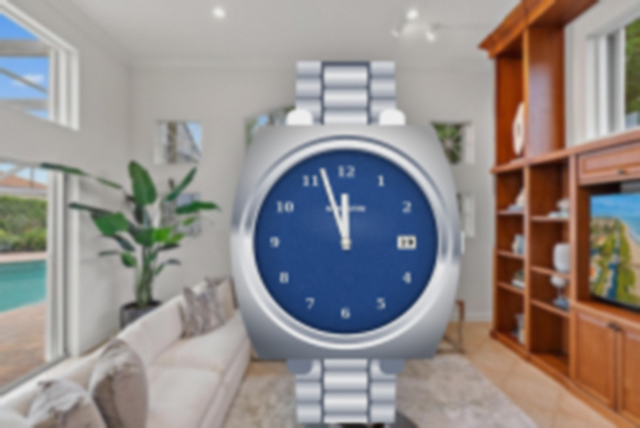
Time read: **11:57**
